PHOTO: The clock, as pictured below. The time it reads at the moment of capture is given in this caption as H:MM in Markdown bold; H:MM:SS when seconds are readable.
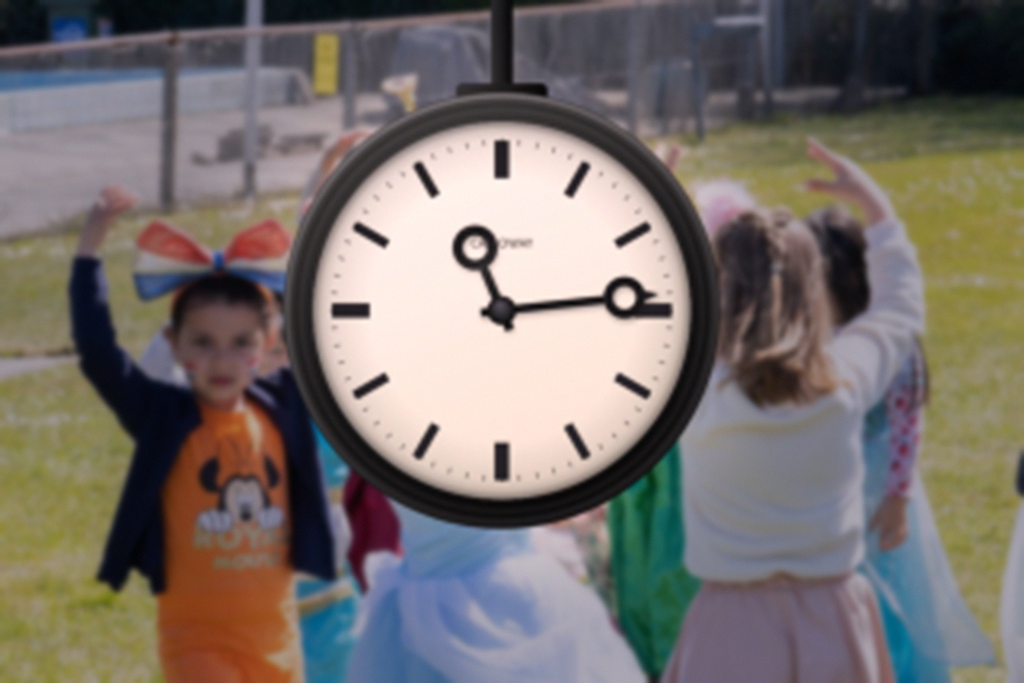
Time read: **11:14**
